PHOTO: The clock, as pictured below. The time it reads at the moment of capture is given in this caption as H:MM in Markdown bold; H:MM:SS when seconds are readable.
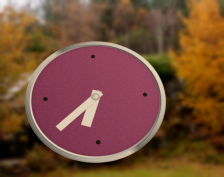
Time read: **6:38**
